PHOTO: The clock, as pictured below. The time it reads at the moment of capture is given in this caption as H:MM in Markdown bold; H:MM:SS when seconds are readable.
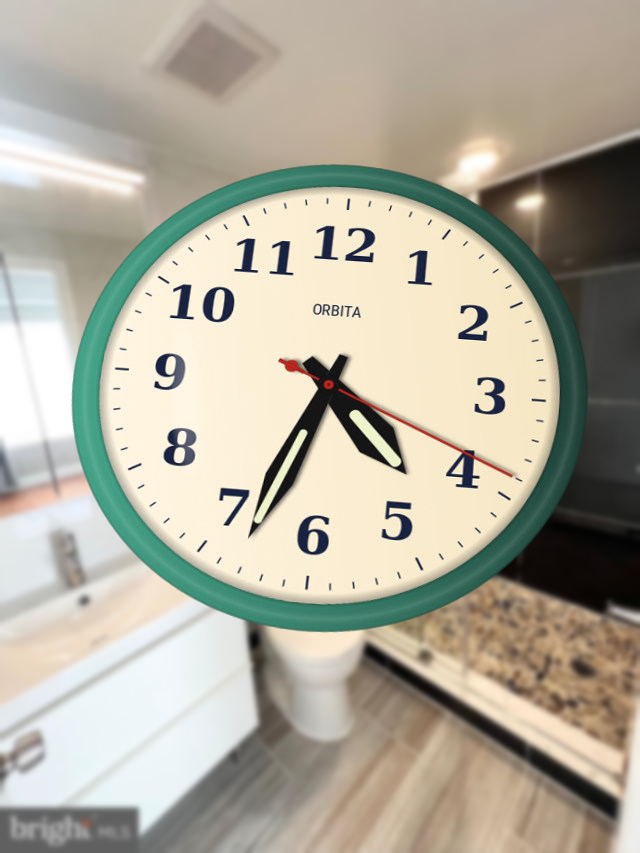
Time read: **4:33:19**
